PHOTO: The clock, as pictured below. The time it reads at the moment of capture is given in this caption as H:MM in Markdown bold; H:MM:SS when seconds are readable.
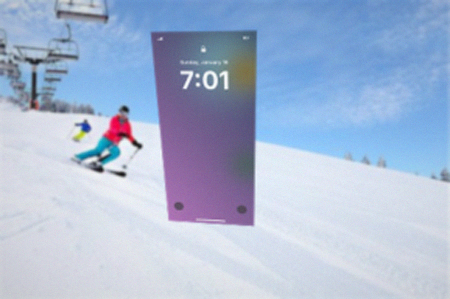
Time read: **7:01**
